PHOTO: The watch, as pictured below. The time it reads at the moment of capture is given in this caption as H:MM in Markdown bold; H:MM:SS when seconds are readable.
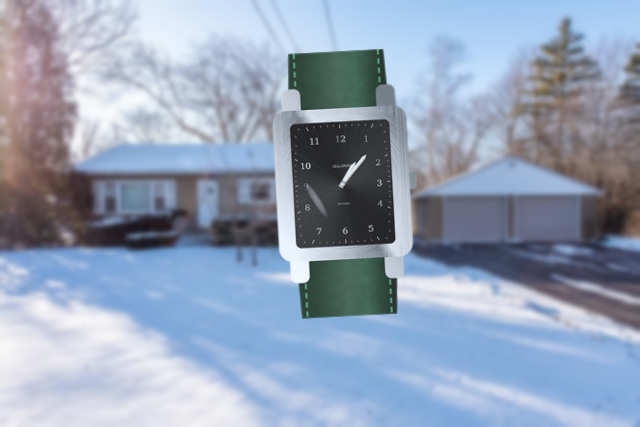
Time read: **1:07**
